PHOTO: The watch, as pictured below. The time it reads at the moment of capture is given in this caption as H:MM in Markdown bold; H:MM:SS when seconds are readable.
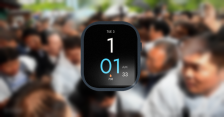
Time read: **1:01**
